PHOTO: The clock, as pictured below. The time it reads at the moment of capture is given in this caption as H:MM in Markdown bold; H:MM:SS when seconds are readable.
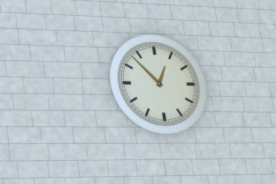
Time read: **12:53**
